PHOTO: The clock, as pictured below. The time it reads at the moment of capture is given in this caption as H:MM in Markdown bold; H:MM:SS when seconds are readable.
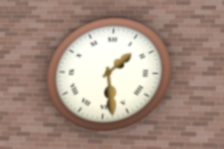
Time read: **1:28**
